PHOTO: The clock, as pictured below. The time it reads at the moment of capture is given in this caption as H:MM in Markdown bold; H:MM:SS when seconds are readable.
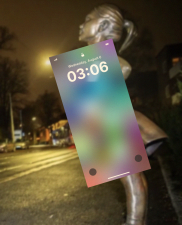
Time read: **3:06**
